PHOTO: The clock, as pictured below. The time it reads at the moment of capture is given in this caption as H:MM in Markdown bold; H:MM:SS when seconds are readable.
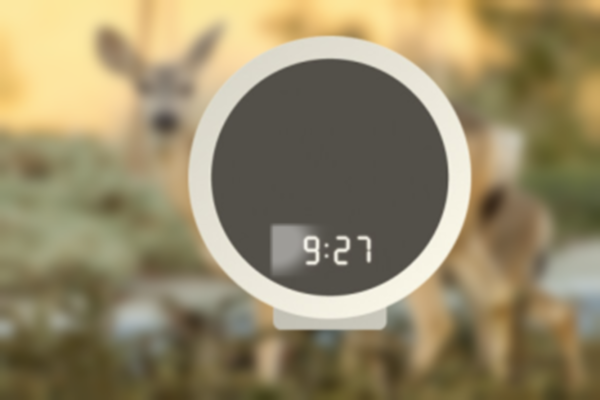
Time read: **9:27**
